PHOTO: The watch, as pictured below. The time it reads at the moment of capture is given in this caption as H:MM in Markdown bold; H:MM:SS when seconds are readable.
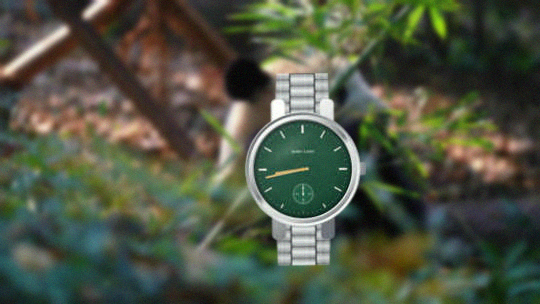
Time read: **8:43**
